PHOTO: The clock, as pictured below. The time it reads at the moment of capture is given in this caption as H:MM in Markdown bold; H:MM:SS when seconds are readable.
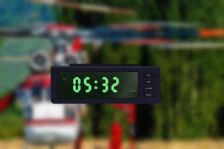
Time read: **5:32**
